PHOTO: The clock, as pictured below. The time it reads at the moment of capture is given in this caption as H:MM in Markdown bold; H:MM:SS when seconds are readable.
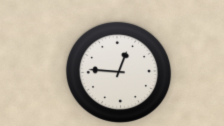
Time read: **12:46**
